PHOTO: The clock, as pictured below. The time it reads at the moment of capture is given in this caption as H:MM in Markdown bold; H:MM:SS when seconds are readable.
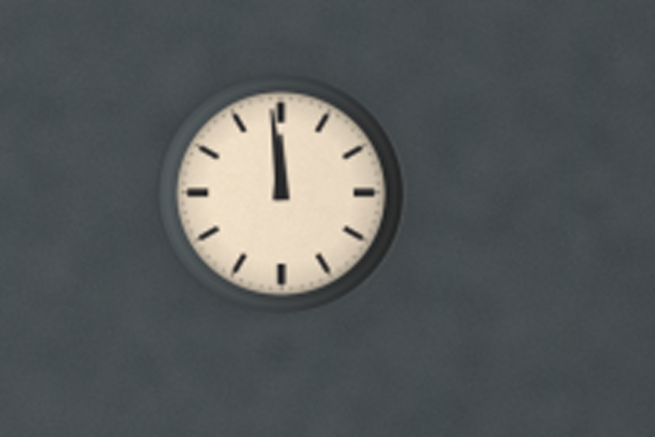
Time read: **11:59**
